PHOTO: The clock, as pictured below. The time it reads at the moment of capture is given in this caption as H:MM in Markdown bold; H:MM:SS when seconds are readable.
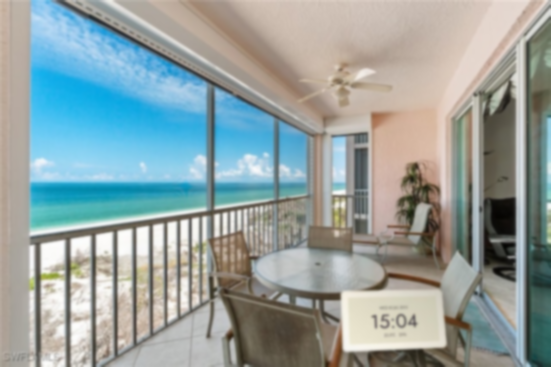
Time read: **15:04**
